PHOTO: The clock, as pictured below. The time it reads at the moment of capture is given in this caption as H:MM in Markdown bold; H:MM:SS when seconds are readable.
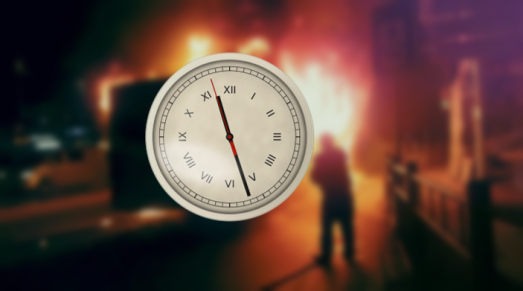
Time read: **11:26:57**
